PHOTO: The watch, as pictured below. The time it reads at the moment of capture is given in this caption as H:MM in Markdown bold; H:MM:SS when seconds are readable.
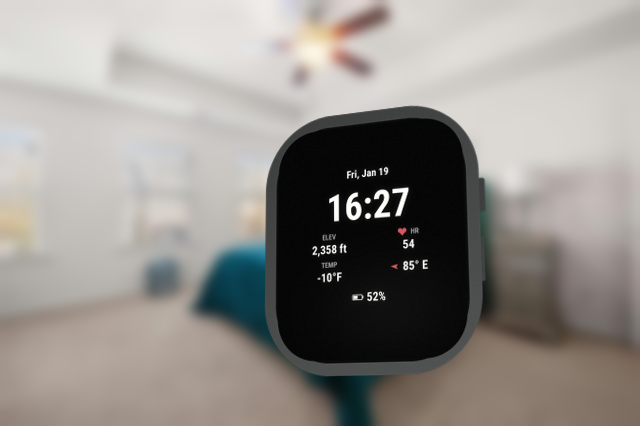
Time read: **16:27**
